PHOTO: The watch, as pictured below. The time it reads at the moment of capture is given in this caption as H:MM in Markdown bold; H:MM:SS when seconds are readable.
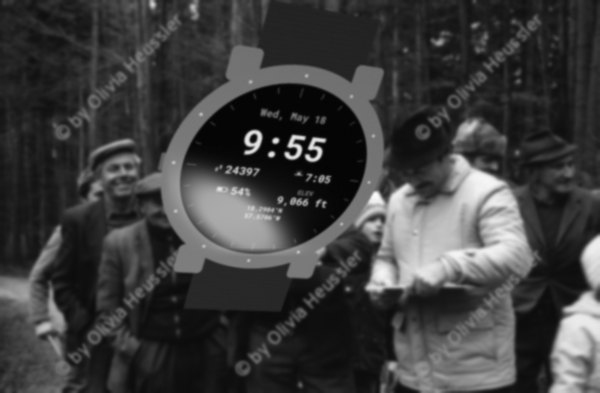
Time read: **9:55**
